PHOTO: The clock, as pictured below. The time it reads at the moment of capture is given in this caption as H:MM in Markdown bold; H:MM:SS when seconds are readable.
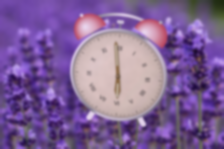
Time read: **5:59**
